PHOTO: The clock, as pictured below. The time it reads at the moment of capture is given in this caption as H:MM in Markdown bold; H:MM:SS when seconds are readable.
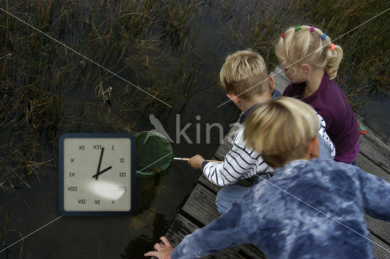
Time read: **2:02**
